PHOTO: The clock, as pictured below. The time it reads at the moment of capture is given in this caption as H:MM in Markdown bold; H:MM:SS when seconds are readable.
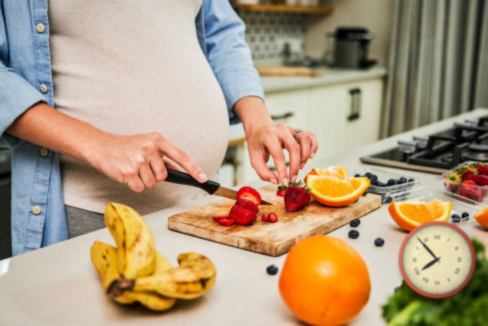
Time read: **7:53**
